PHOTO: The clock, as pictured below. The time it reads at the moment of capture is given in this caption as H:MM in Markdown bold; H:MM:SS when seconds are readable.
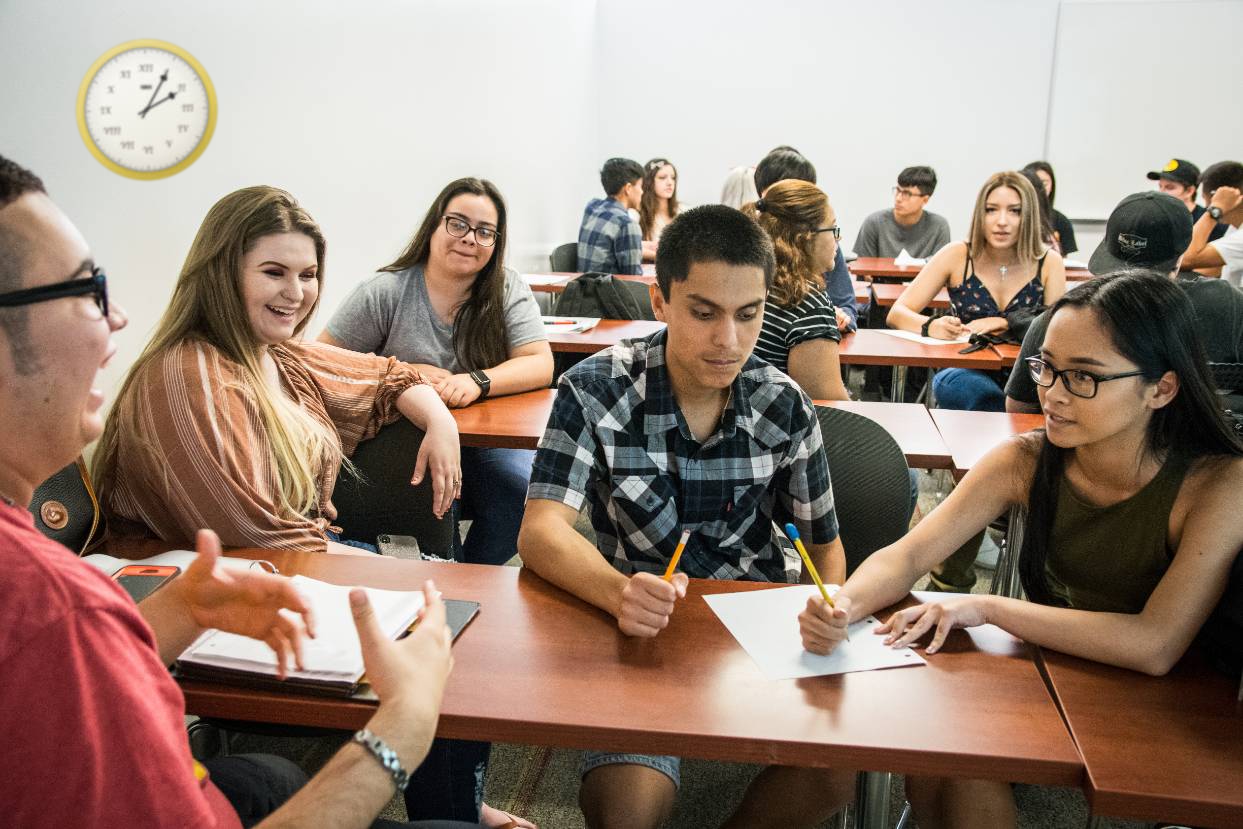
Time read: **2:05**
